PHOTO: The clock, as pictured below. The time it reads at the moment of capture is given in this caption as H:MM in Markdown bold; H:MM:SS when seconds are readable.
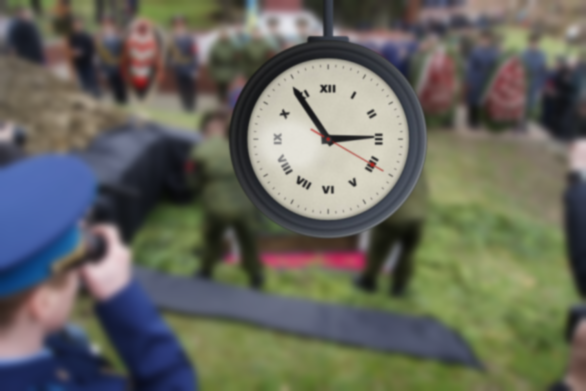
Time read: **2:54:20**
